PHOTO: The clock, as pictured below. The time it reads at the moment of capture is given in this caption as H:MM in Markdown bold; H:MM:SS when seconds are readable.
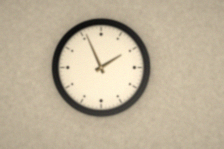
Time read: **1:56**
